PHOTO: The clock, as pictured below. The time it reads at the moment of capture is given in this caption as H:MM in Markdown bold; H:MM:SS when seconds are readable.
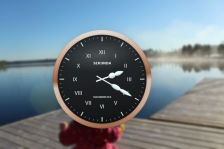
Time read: **2:20**
